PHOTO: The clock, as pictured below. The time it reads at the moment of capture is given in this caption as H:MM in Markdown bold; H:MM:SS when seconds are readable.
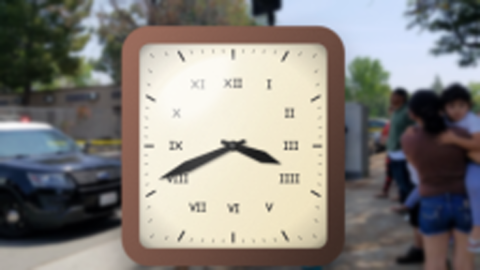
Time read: **3:41**
